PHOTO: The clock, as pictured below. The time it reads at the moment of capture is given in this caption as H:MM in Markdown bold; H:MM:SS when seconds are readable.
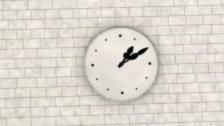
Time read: **1:10**
